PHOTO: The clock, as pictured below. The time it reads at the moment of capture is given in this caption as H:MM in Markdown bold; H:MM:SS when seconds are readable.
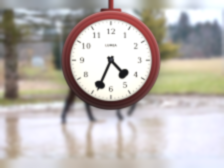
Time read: **4:34**
